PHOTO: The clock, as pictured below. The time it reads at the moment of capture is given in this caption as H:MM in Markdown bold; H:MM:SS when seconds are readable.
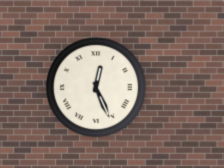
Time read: **12:26**
